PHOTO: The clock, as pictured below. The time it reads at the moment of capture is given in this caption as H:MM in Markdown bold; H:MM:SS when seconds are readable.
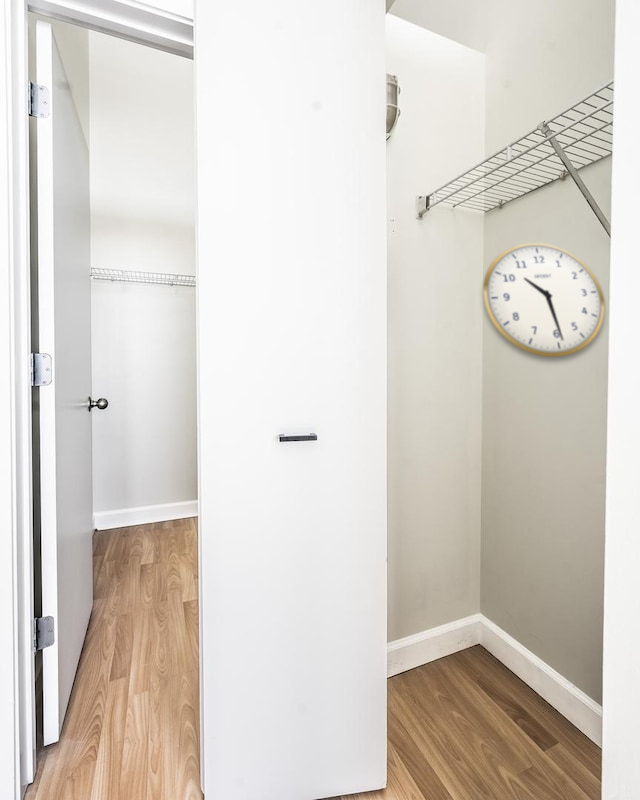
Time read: **10:29**
